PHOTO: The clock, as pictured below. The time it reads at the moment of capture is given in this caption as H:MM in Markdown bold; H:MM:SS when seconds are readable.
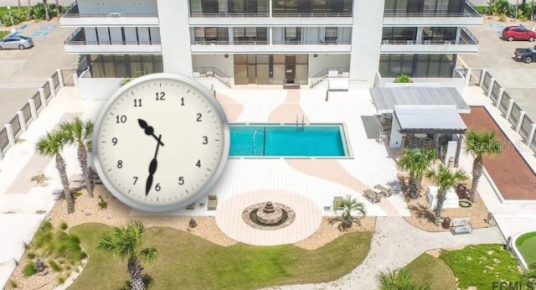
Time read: **10:32**
